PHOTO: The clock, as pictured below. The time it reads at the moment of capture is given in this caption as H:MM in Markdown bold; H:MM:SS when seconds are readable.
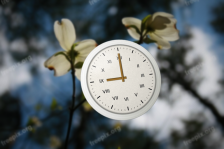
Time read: **9:00**
